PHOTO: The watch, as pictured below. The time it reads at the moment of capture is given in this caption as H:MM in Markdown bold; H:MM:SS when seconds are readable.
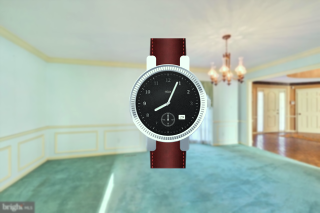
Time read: **8:04**
